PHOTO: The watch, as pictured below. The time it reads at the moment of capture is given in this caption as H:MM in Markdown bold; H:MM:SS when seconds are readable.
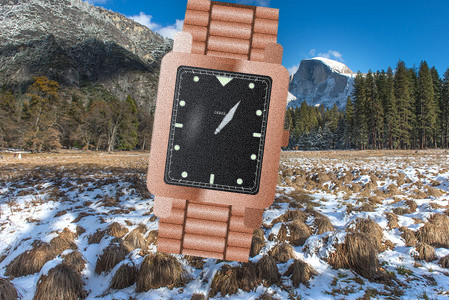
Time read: **1:05**
